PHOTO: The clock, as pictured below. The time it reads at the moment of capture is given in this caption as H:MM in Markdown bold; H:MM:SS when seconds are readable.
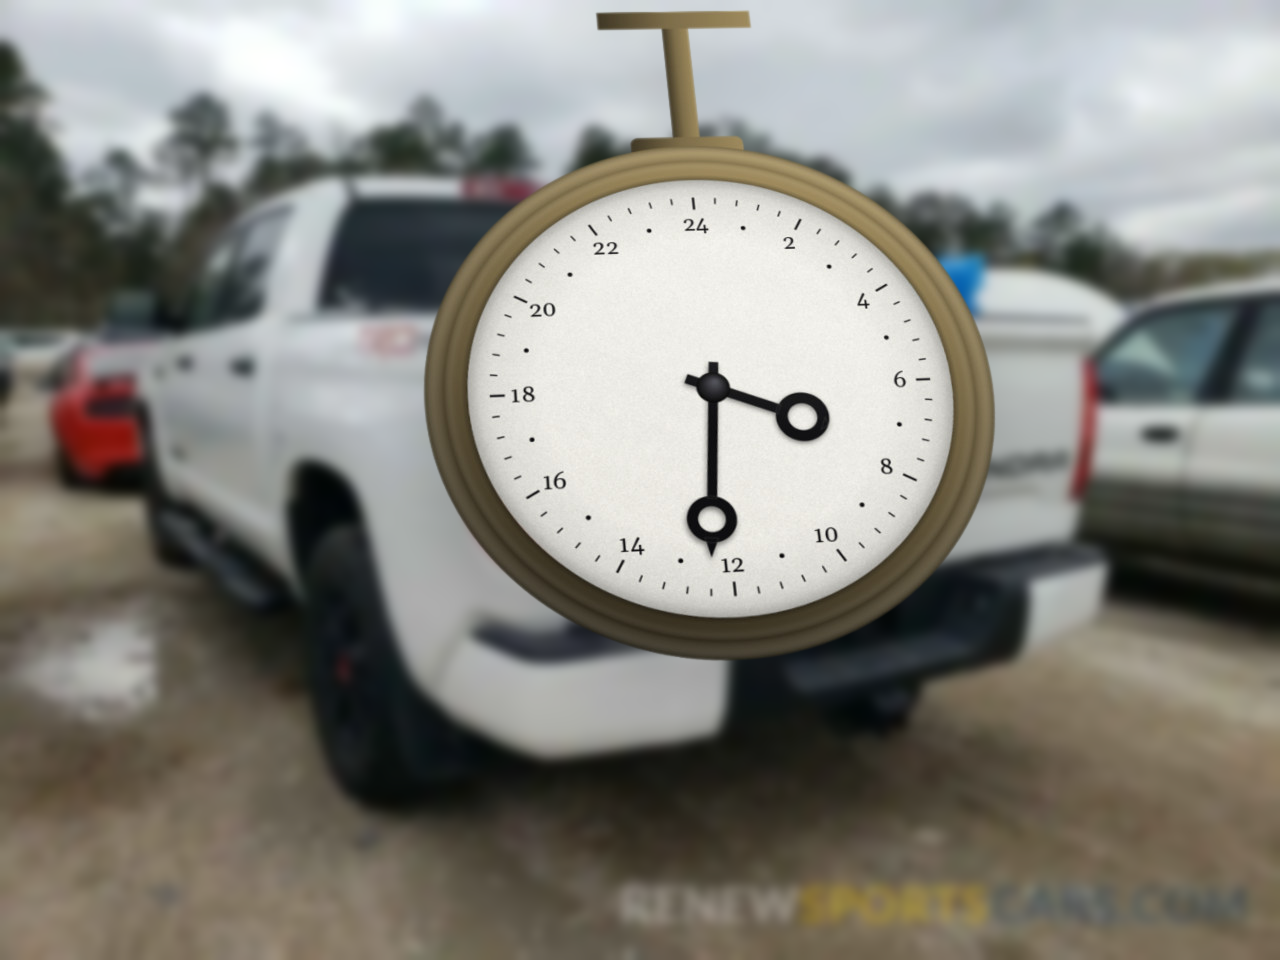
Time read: **7:31**
